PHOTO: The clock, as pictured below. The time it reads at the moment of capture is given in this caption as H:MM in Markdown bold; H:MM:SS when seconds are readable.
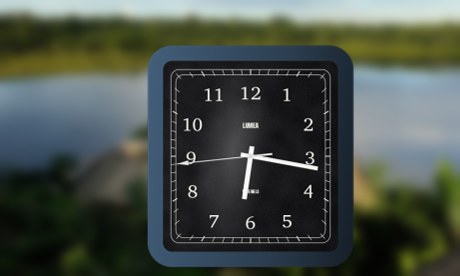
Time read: **6:16:44**
